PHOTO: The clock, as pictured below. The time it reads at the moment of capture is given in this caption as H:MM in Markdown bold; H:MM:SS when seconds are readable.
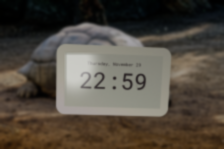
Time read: **22:59**
